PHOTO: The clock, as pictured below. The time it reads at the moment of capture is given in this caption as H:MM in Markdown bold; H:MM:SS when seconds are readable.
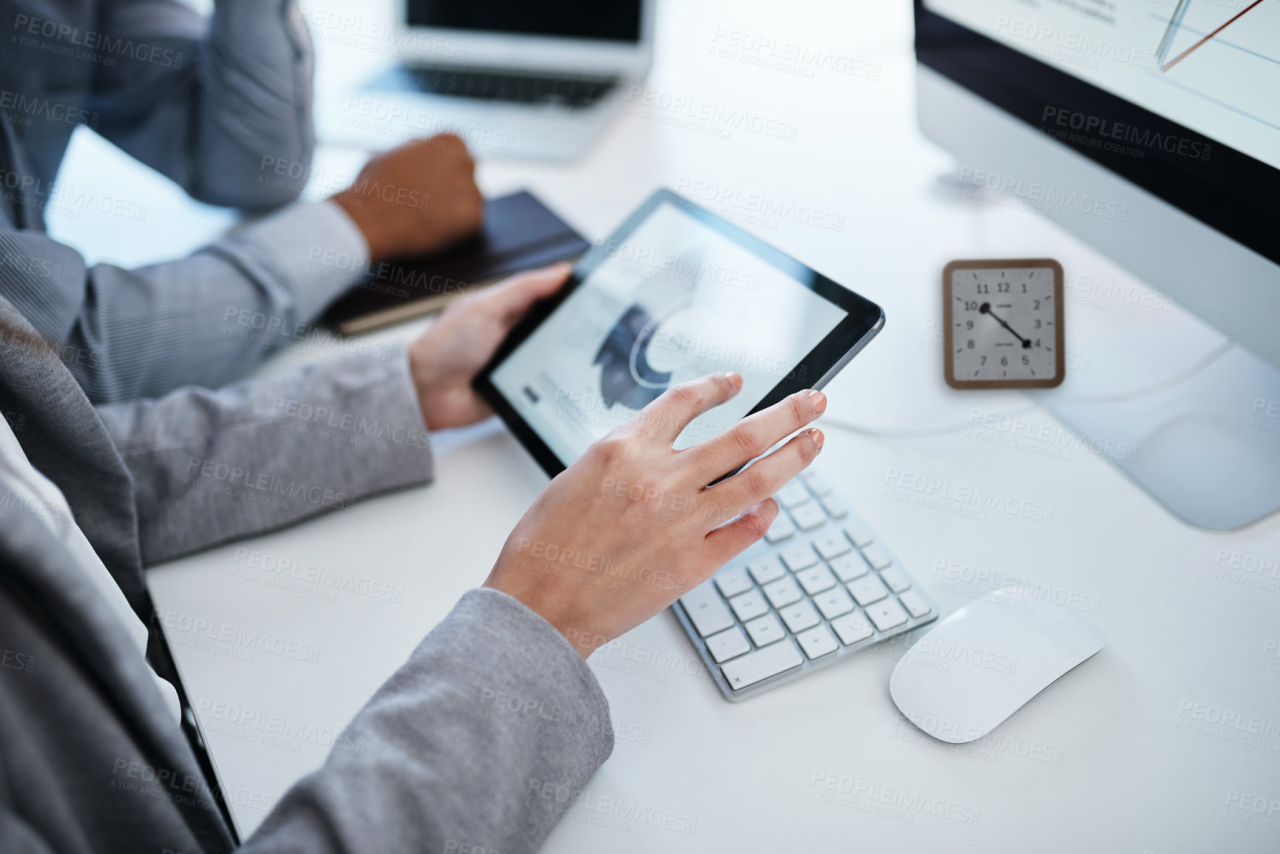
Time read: **10:22**
